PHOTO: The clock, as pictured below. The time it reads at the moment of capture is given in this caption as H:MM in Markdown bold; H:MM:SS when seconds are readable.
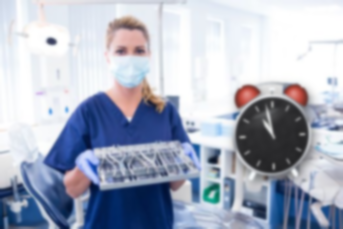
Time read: **10:58**
